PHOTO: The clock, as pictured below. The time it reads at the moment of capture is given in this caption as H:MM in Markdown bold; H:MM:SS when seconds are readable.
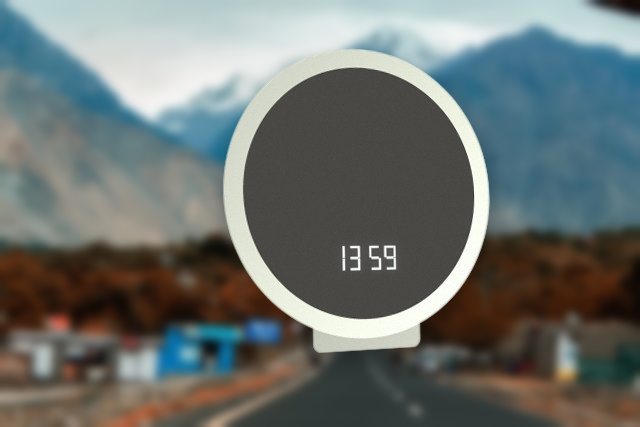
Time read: **13:59**
